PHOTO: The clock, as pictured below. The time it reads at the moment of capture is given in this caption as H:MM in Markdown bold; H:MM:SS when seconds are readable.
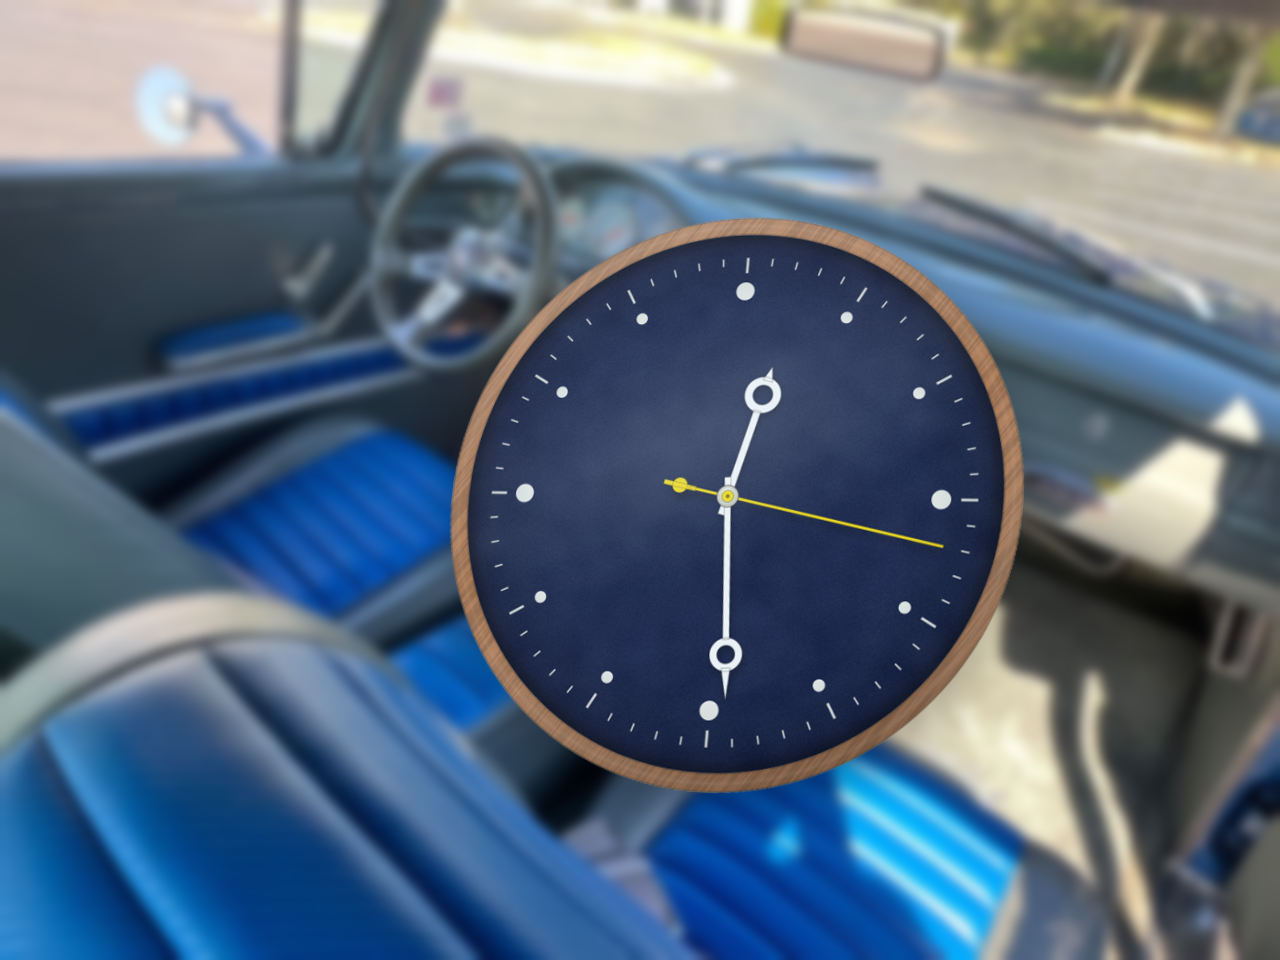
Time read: **12:29:17**
